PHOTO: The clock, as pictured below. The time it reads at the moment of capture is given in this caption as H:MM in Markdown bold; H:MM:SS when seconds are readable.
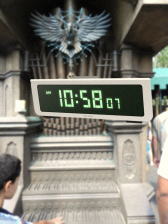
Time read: **10:58:07**
